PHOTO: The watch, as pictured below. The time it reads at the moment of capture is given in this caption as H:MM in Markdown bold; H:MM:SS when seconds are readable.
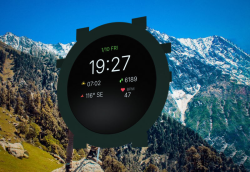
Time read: **19:27**
